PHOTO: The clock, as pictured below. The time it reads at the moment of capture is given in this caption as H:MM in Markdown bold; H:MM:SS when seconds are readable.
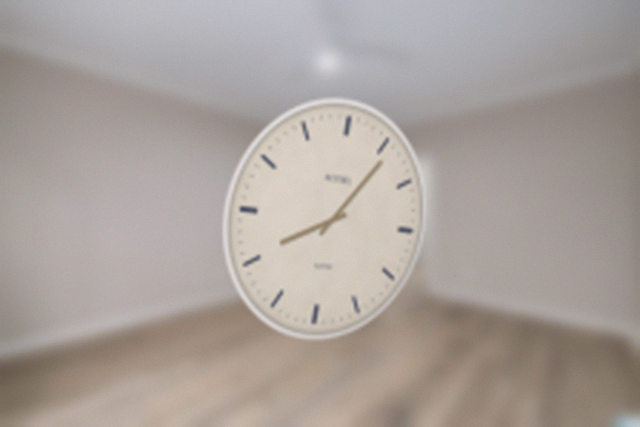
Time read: **8:06**
